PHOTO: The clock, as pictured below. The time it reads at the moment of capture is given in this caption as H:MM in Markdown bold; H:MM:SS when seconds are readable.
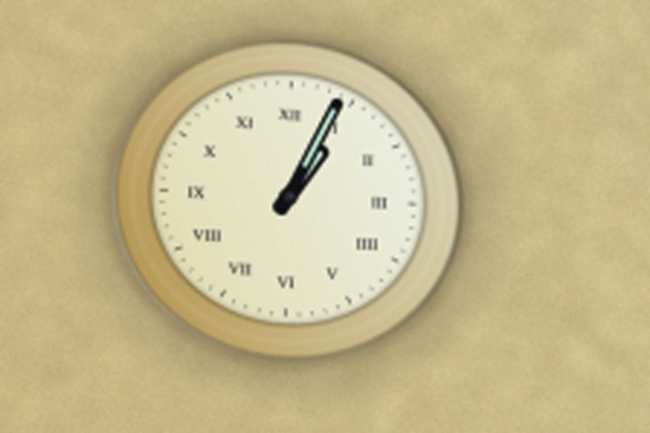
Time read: **1:04**
